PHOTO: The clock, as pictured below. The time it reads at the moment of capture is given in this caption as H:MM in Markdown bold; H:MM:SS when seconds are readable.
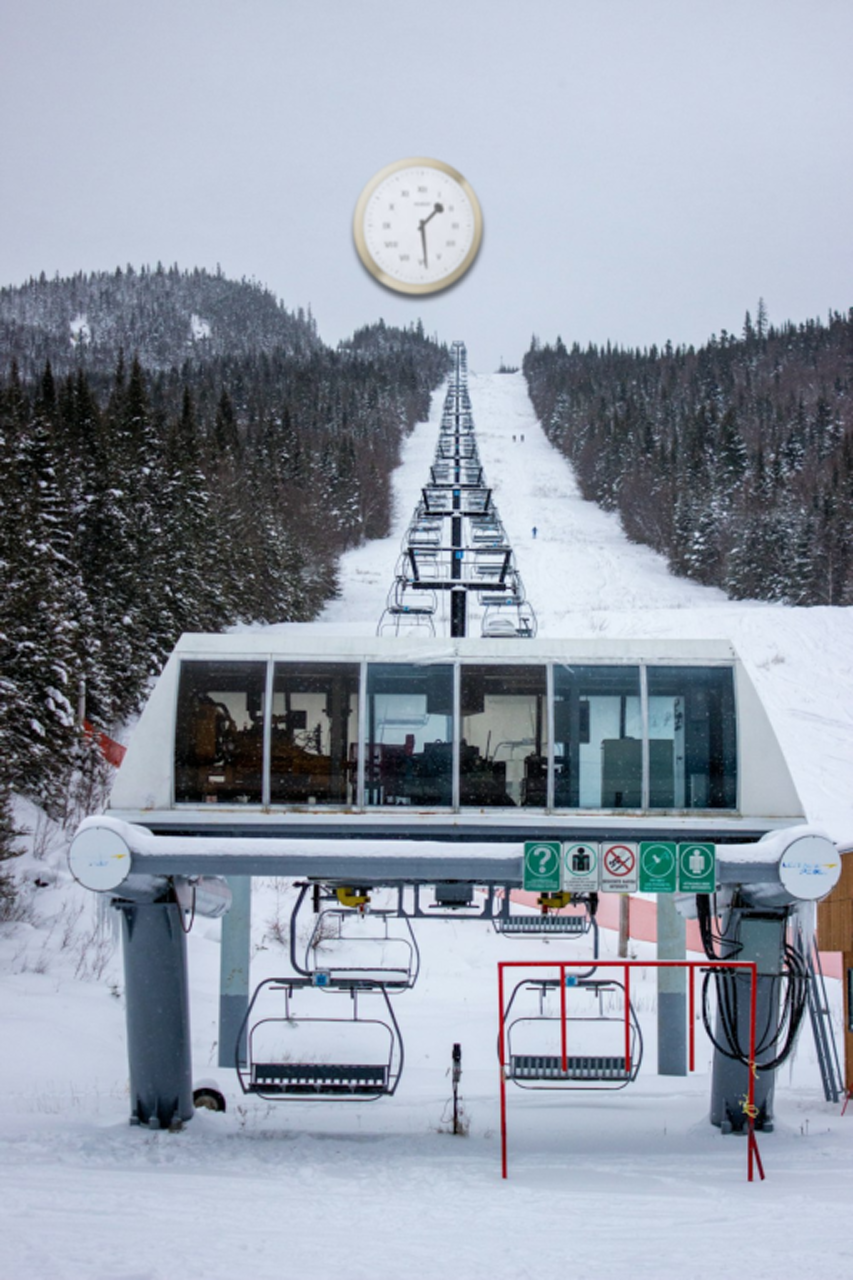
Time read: **1:29**
